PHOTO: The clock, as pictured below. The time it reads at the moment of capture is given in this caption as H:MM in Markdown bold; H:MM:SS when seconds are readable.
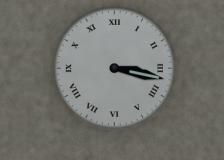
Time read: **3:17**
